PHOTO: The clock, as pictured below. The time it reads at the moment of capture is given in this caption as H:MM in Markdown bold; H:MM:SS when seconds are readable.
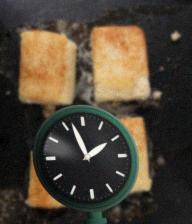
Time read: **1:57**
